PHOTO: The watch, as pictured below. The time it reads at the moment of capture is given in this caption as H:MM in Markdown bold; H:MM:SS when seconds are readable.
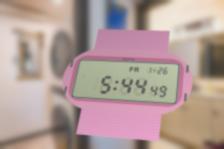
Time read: **5:44:49**
